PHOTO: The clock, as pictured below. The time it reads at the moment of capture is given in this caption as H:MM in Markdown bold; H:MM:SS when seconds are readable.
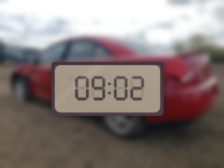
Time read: **9:02**
